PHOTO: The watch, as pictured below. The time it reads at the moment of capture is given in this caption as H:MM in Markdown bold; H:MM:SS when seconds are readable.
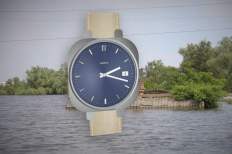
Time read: **2:18**
